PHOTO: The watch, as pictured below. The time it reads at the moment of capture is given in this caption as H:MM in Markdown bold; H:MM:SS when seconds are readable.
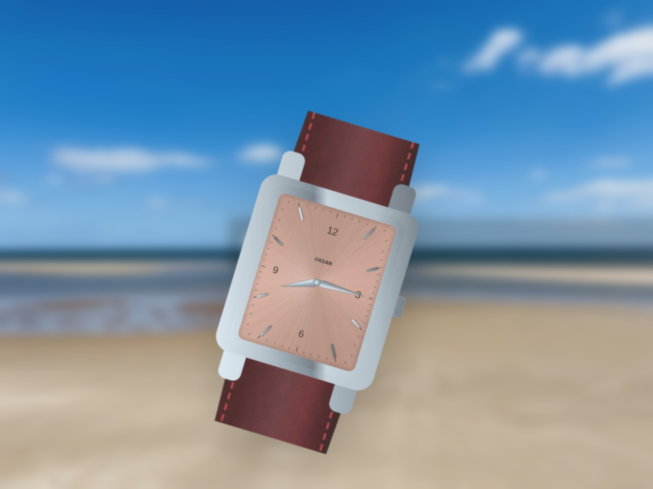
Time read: **8:15**
